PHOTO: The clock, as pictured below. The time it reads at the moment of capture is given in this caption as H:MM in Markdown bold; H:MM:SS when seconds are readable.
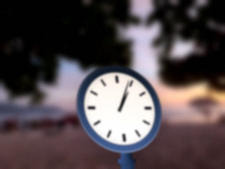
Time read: **1:04**
